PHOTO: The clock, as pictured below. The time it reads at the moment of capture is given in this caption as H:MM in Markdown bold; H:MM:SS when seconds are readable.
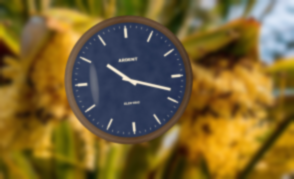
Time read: **10:18**
